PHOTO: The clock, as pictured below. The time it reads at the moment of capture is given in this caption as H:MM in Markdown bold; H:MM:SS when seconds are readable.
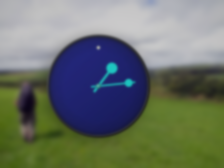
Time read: **1:14**
